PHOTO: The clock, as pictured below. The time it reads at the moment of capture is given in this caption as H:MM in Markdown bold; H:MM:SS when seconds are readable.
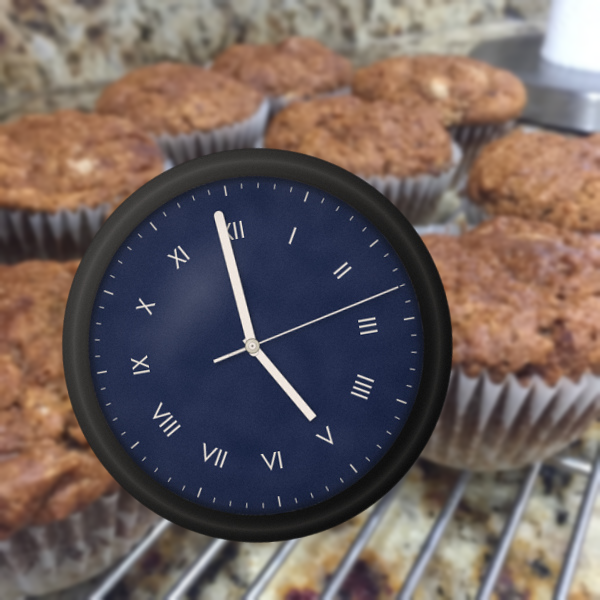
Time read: **4:59:13**
